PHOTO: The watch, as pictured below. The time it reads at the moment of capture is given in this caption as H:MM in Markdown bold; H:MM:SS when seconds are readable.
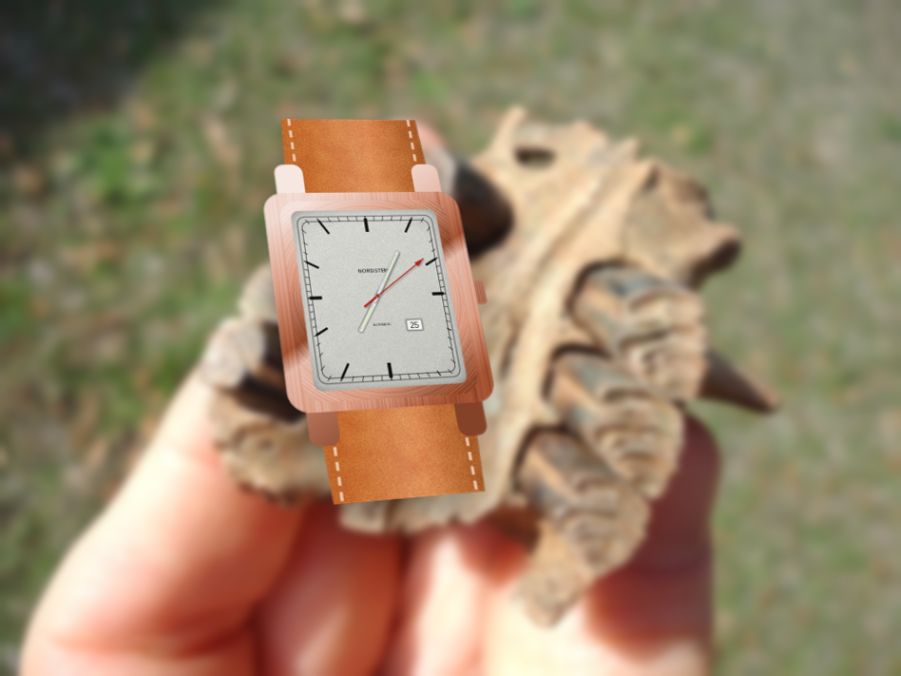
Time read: **7:05:09**
